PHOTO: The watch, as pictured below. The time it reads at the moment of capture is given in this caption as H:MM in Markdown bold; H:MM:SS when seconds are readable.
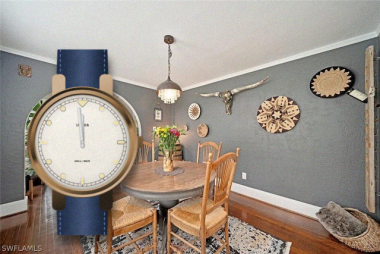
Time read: **11:59**
